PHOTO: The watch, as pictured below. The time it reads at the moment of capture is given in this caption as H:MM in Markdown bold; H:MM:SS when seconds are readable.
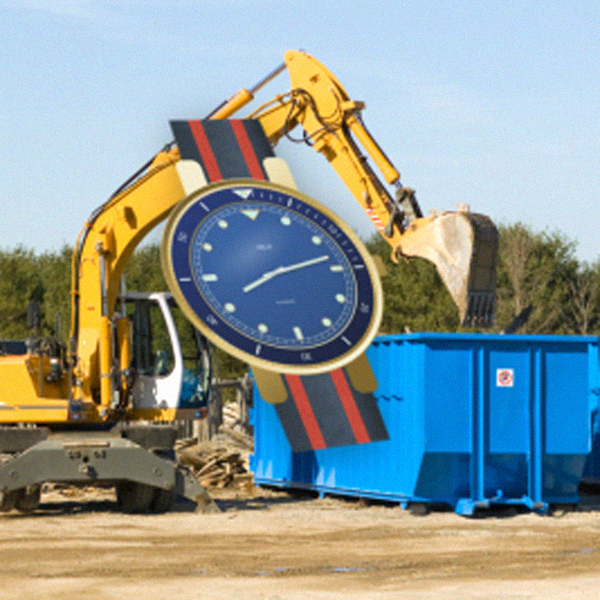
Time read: **8:13**
